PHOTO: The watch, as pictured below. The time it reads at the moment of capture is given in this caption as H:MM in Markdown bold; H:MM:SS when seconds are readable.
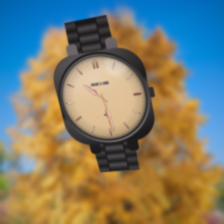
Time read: **10:29**
